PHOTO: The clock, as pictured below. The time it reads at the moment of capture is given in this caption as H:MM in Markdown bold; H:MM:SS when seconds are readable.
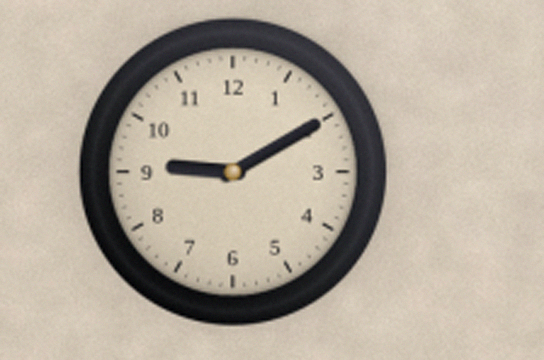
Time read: **9:10**
